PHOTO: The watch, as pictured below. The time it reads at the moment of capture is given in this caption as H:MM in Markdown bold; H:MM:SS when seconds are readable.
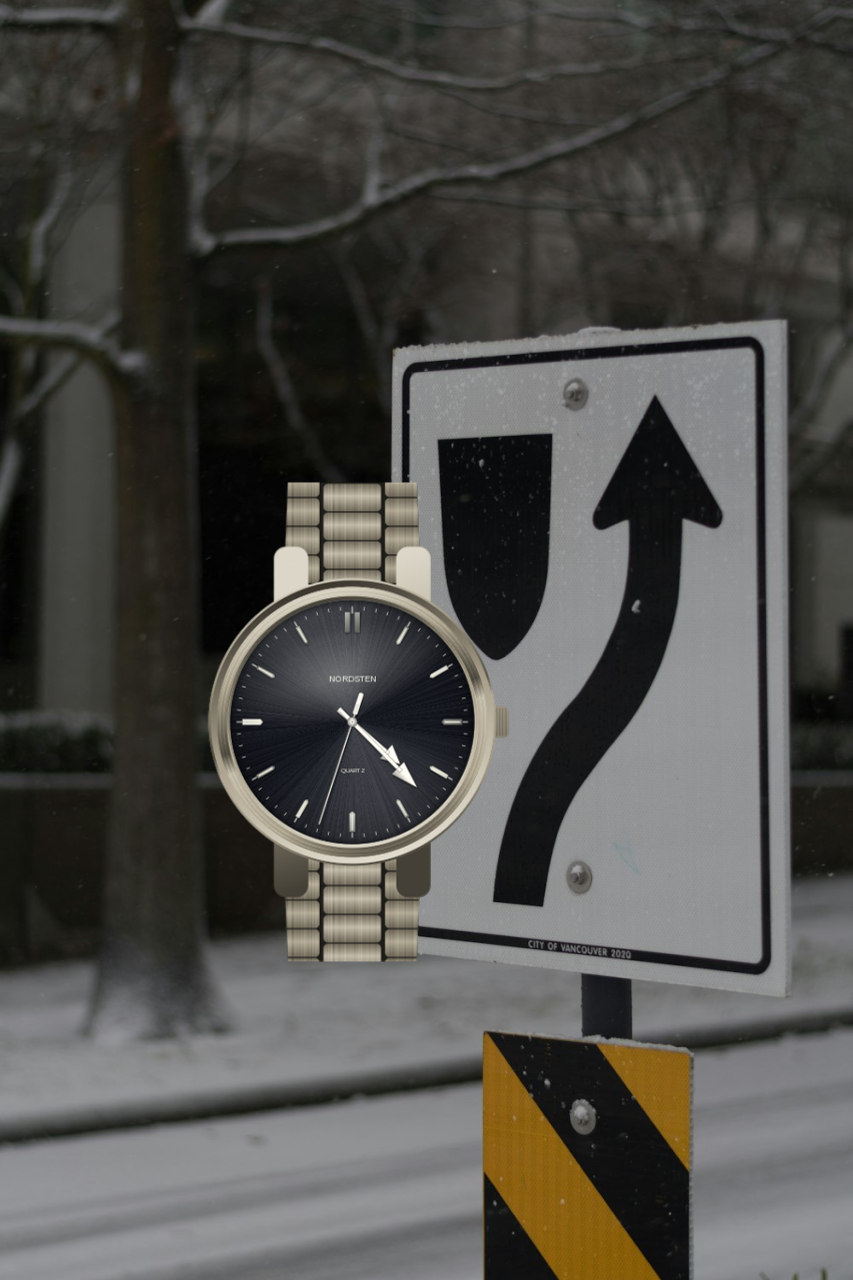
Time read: **4:22:33**
